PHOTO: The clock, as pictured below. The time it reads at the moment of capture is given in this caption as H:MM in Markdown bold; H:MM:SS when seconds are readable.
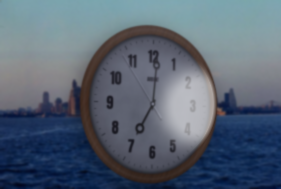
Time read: **7:00:54**
